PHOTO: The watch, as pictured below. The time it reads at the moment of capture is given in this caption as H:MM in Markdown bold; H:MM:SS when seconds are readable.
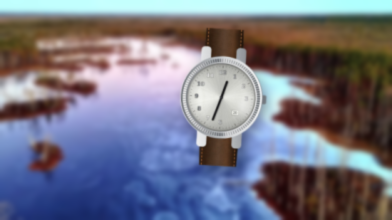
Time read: **12:33**
